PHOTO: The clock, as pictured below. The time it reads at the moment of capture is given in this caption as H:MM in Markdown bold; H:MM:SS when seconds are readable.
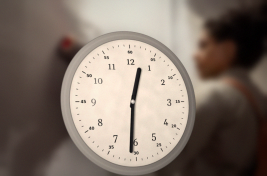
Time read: **12:31**
